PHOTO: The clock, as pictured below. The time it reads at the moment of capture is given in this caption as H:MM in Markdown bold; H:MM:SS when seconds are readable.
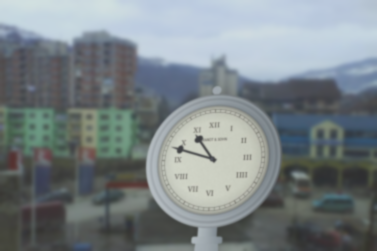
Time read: **10:48**
